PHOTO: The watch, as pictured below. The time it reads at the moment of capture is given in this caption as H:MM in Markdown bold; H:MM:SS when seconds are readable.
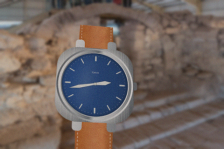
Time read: **2:43**
